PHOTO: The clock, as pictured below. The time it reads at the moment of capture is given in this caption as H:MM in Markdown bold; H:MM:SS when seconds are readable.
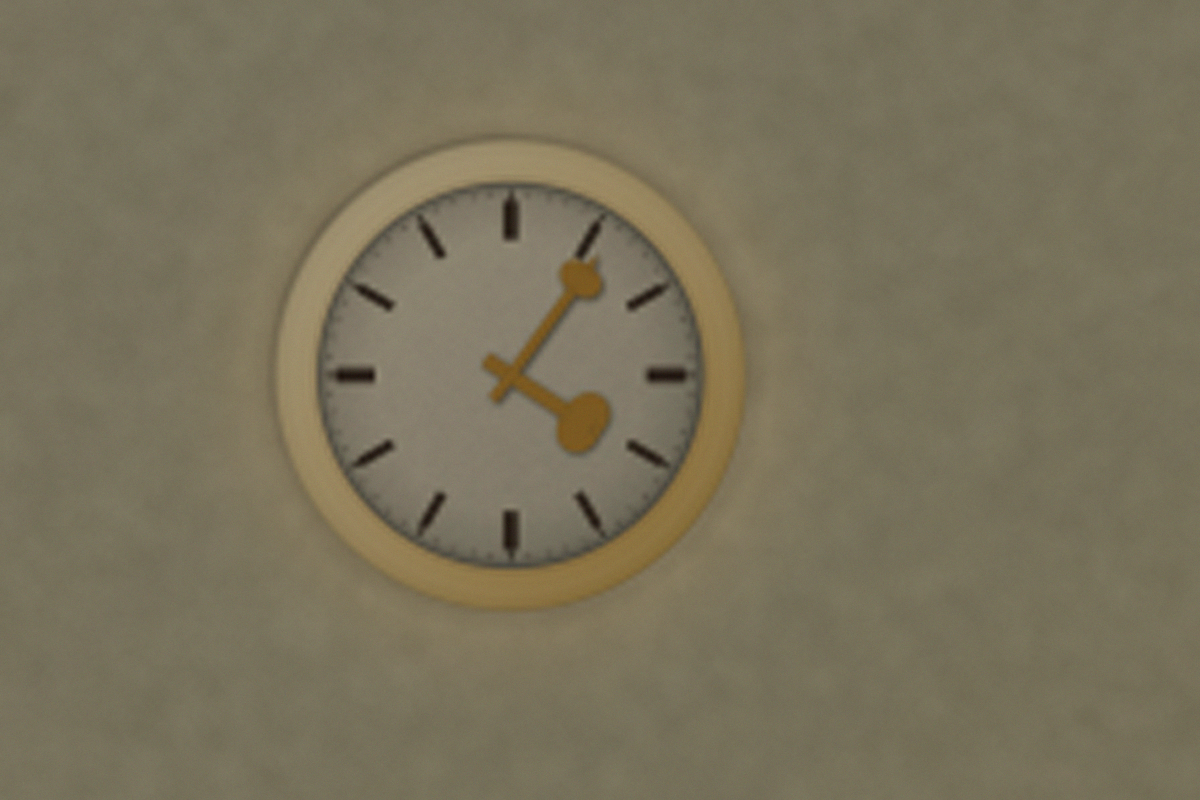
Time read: **4:06**
